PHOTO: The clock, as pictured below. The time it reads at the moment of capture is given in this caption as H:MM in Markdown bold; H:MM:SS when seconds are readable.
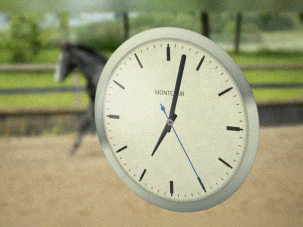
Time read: **7:02:25**
